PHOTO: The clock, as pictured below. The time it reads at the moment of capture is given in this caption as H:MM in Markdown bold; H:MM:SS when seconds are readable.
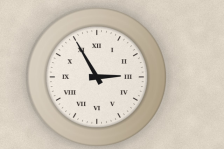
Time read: **2:55**
